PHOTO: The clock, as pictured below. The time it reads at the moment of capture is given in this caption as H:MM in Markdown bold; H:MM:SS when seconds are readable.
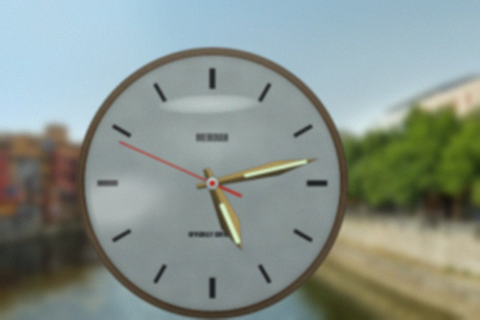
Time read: **5:12:49**
